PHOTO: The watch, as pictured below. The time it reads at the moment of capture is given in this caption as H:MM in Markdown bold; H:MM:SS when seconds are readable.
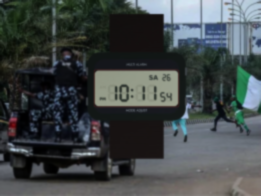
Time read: **10:11**
